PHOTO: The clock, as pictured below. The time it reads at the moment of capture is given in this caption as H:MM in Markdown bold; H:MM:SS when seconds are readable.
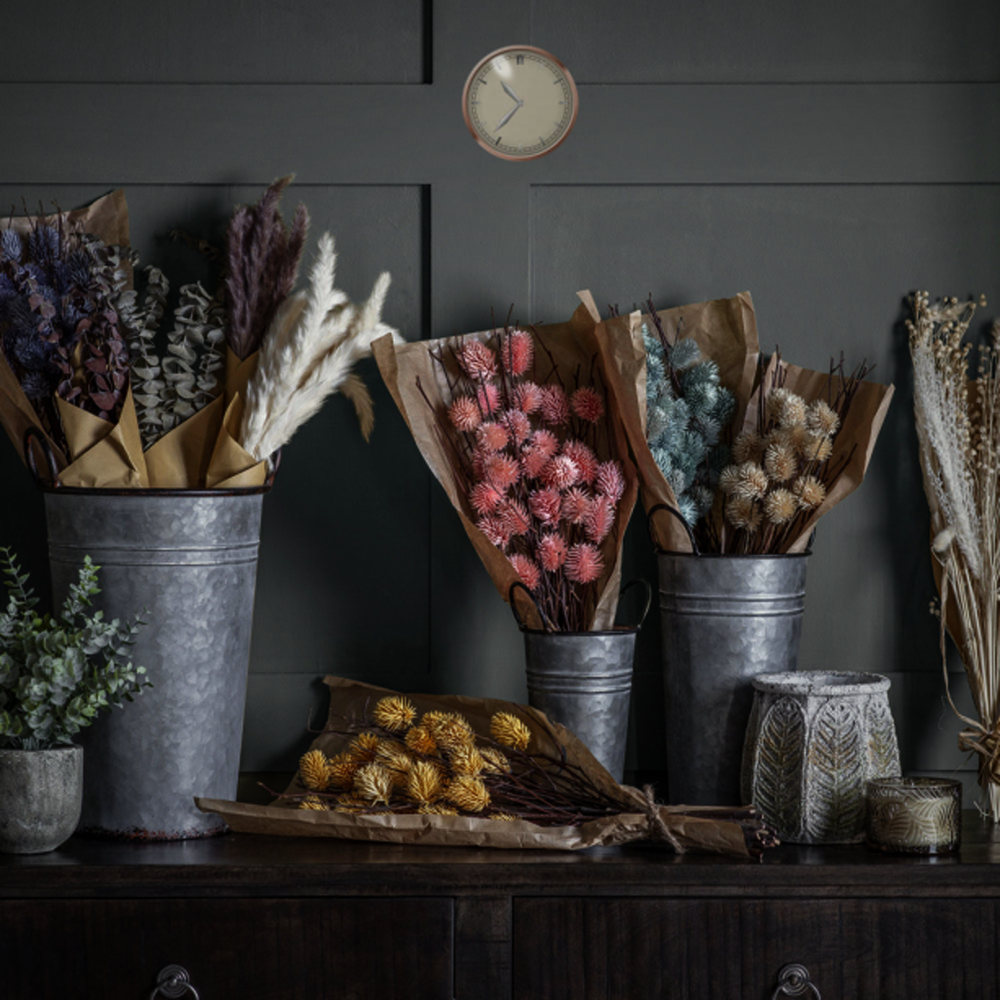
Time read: **10:37**
